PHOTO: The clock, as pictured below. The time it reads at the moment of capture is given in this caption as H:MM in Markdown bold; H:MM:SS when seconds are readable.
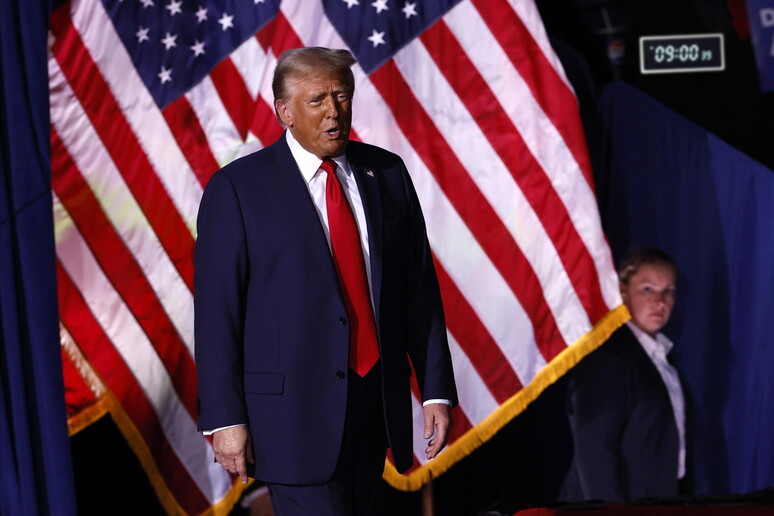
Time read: **9:00**
